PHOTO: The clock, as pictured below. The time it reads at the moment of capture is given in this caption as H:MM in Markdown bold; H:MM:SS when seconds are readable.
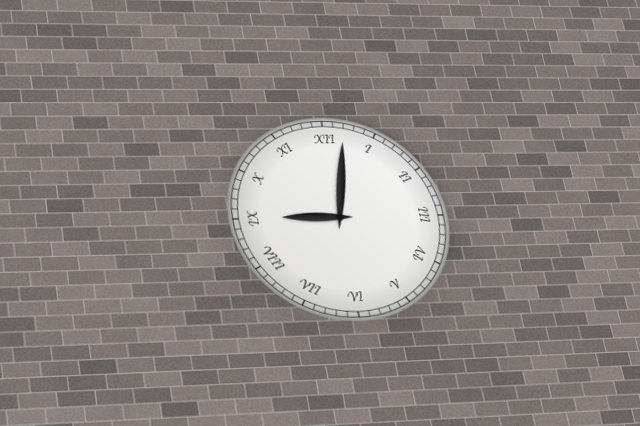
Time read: **9:02**
